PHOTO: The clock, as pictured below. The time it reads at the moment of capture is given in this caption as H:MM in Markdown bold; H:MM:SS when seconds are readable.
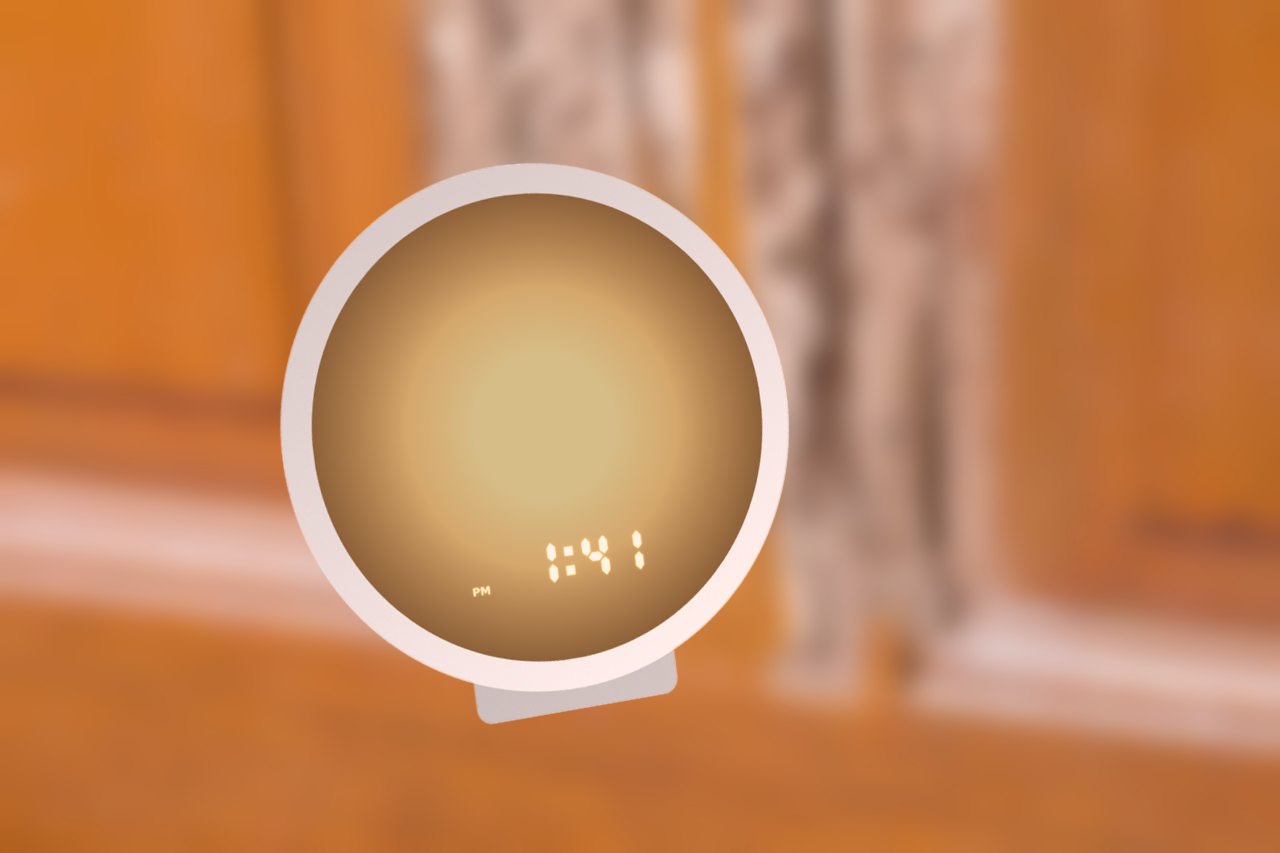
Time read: **1:41**
